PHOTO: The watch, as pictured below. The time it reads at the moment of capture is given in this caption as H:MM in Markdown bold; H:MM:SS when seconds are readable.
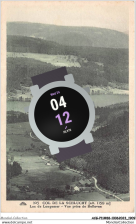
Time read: **4:12**
